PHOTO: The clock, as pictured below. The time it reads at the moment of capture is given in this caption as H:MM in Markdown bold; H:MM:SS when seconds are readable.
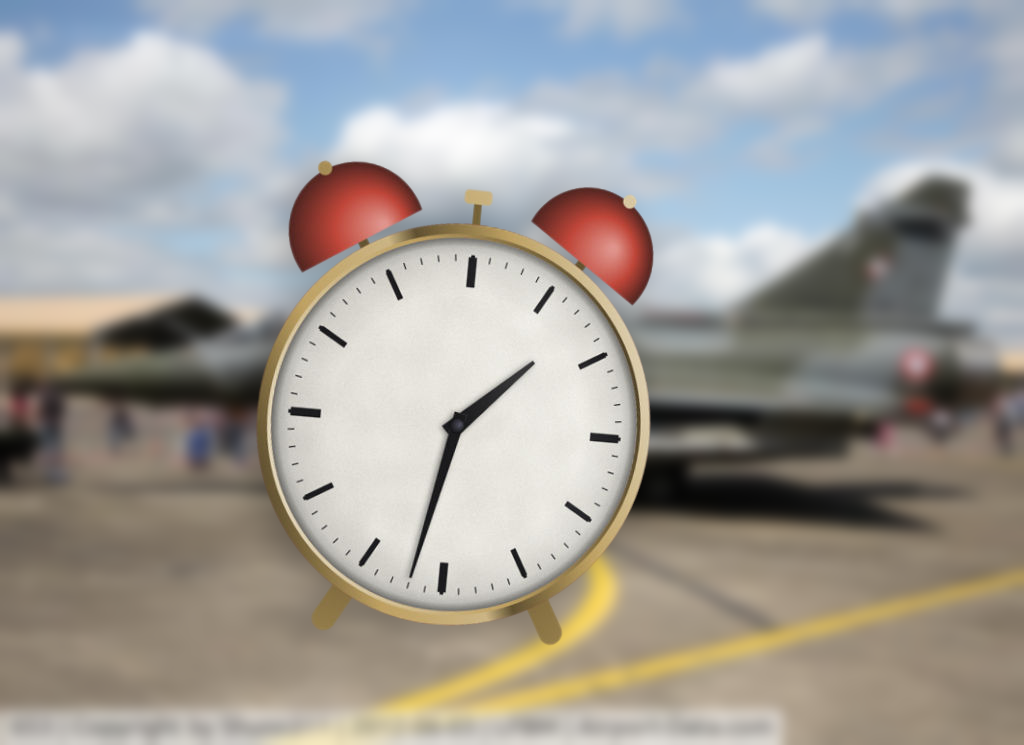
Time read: **1:32**
